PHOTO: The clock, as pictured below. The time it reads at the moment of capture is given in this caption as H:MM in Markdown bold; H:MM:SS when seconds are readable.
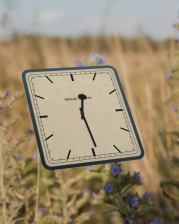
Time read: **12:29**
